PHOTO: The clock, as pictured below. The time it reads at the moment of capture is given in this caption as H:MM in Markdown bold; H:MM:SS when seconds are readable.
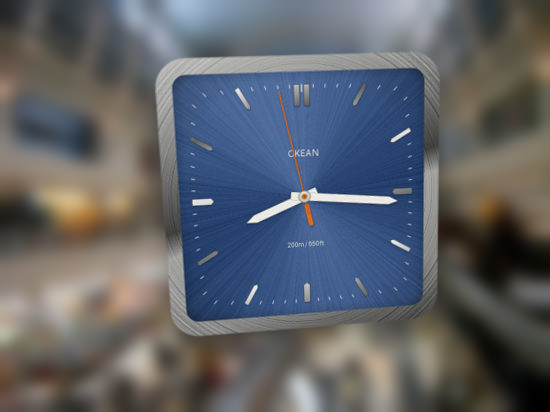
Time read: **8:15:58**
